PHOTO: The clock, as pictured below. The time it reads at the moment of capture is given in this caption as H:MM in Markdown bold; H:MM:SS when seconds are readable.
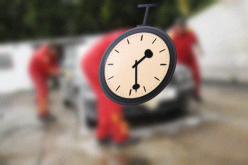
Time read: **1:28**
